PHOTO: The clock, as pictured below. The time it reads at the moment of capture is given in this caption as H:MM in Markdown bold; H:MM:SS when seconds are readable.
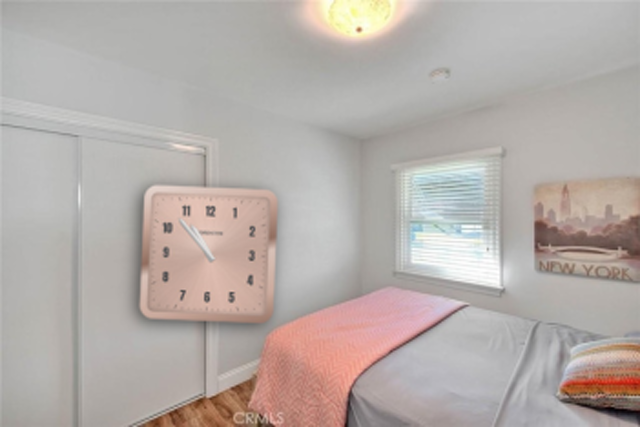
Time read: **10:53**
